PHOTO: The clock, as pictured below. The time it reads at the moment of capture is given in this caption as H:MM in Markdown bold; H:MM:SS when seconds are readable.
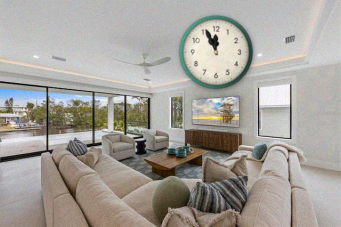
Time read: **11:56**
